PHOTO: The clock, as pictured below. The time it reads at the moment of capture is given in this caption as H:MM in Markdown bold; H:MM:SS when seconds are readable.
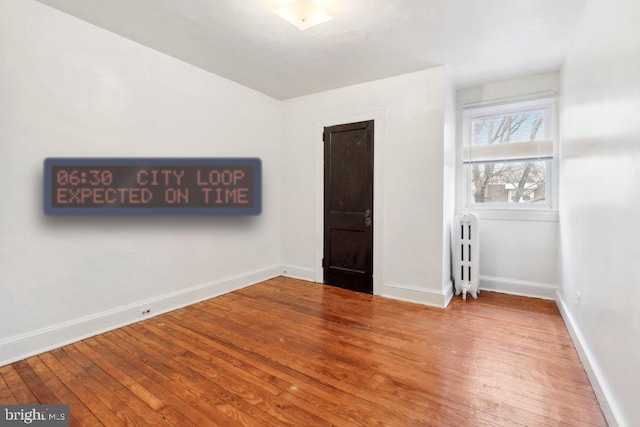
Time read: **6:30**
